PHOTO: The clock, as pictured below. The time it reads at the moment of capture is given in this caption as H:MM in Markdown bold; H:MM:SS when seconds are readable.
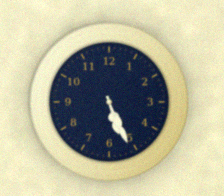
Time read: **5:26**
